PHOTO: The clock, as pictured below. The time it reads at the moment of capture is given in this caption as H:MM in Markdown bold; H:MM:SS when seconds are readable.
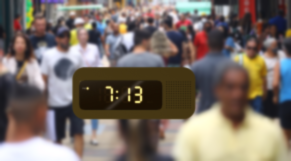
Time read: **7:13**
